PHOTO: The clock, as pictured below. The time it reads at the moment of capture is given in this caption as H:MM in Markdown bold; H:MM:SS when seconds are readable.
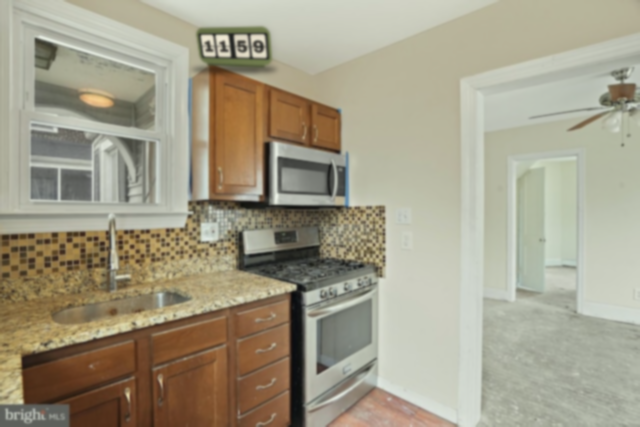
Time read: **11:59**
